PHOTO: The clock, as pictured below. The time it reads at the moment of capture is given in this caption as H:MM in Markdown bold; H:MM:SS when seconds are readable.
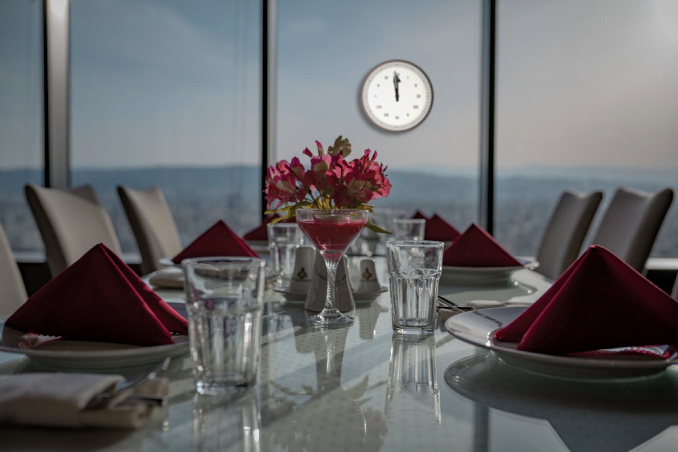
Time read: **11:59**
